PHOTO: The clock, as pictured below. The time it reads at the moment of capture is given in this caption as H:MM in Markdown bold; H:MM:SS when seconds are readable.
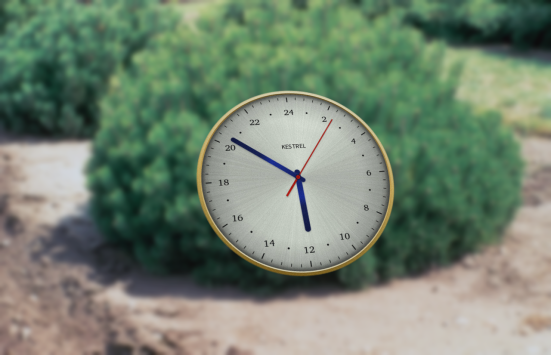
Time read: **11:51:06**
